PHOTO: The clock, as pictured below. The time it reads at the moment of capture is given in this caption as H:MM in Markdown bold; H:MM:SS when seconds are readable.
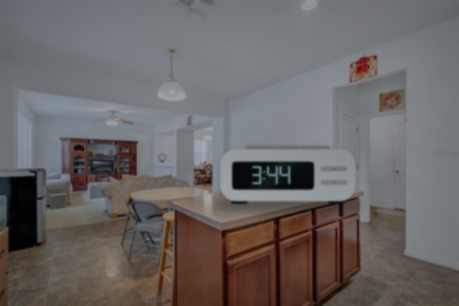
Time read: **3:44**
